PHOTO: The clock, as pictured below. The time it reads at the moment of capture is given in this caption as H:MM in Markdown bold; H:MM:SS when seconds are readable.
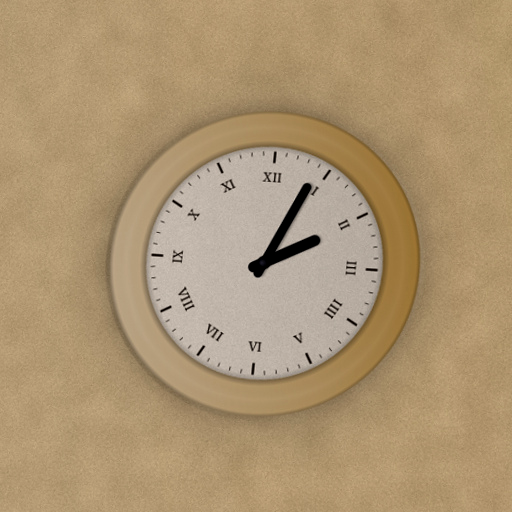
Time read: **2:04**
